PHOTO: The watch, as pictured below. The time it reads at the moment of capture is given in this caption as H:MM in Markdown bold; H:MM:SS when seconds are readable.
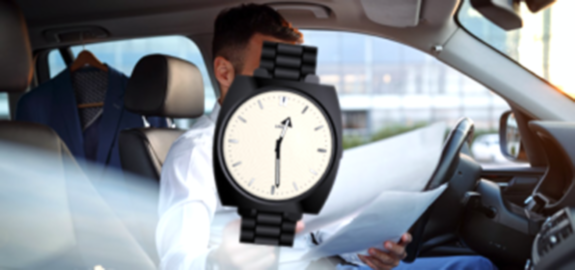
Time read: **12:29**
